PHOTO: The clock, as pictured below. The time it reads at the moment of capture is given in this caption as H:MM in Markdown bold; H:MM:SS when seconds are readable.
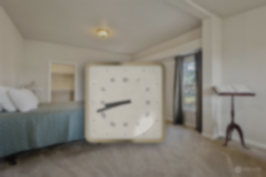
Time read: **8:42**
